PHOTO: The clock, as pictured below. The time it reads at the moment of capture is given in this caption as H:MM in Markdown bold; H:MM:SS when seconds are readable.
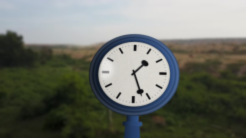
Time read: **1:27**
